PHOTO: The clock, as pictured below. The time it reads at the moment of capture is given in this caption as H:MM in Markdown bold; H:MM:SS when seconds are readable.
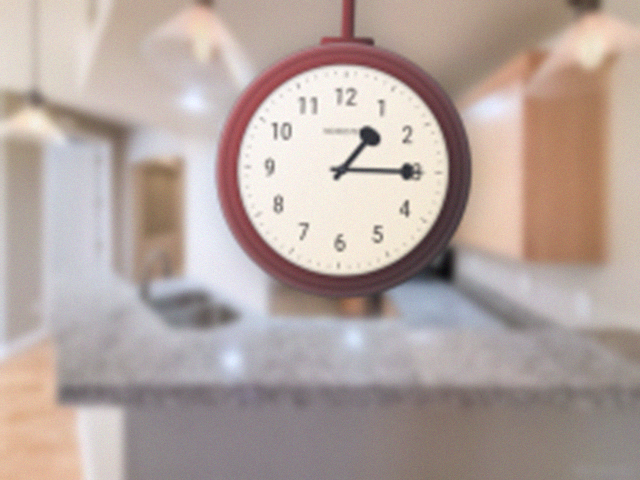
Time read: **1:15**
